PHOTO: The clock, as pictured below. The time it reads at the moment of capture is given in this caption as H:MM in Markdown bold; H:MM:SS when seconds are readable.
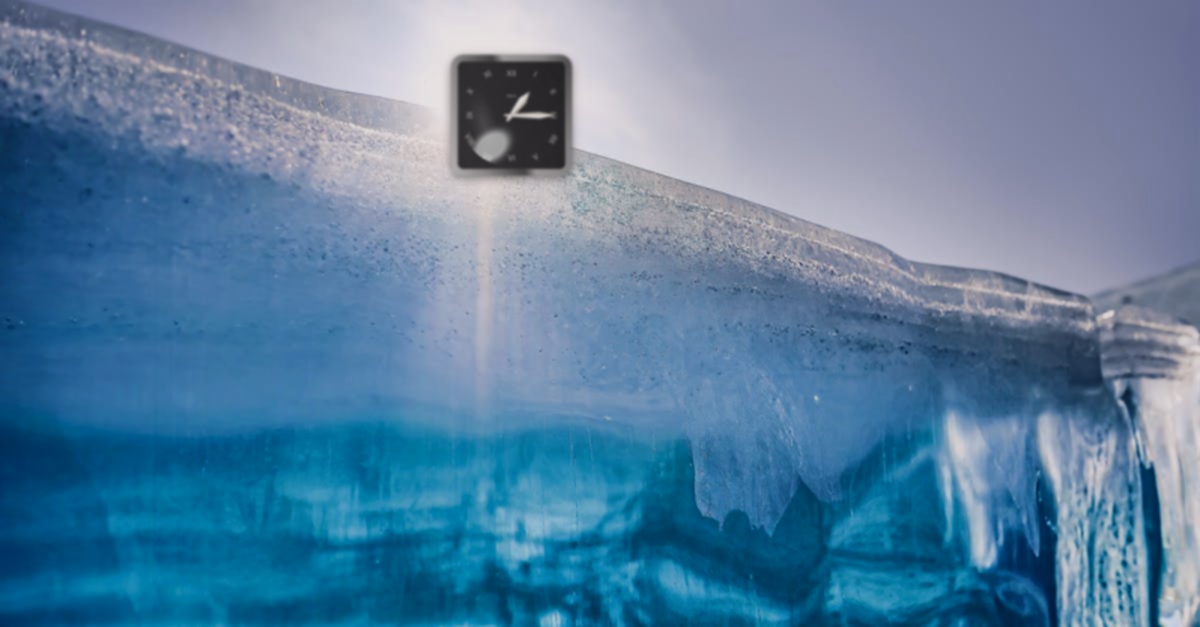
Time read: **1:15**
